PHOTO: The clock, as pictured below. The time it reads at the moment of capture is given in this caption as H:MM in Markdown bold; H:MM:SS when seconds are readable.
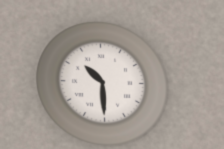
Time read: **10:30**
